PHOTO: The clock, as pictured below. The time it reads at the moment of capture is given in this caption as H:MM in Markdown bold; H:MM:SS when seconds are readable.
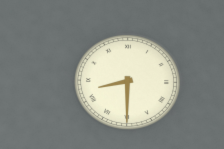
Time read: **8:30**
